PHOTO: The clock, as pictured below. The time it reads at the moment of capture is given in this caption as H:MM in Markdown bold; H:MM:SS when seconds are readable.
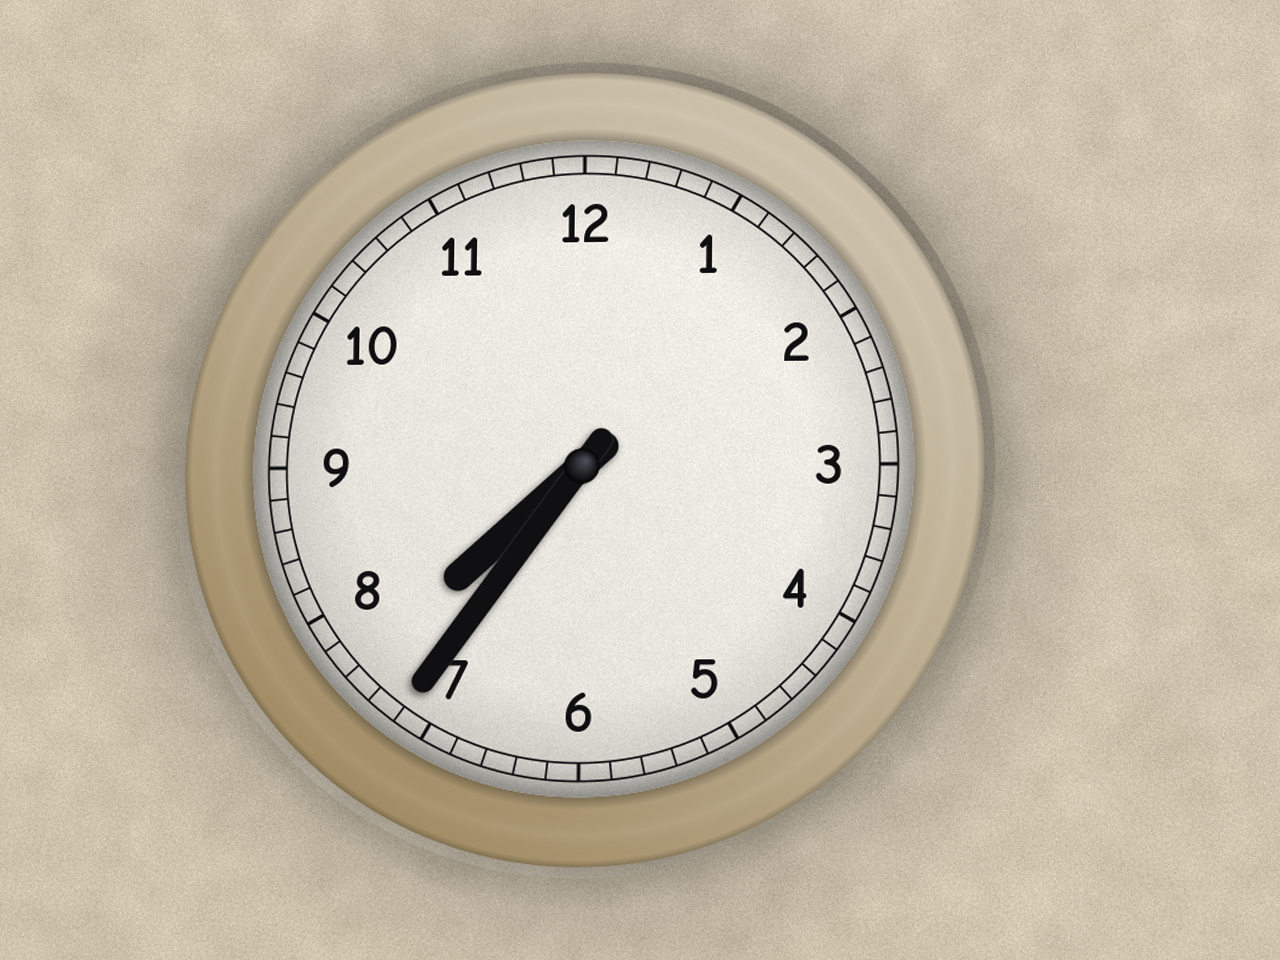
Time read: **7:36**
